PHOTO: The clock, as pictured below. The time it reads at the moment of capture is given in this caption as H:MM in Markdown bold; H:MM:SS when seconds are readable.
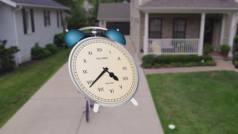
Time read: **4:39**
